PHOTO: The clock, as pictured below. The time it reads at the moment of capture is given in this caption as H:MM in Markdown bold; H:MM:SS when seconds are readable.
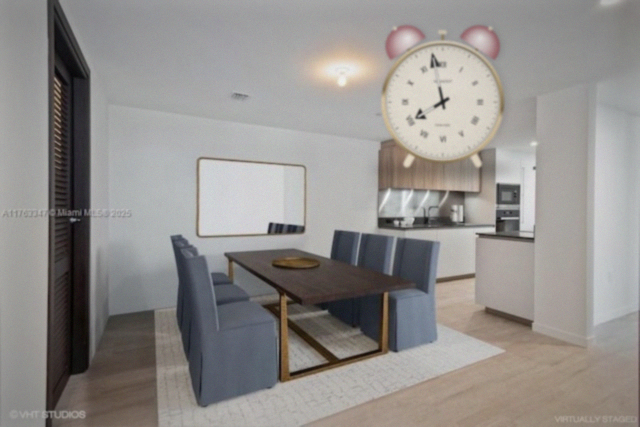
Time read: **7:58**
